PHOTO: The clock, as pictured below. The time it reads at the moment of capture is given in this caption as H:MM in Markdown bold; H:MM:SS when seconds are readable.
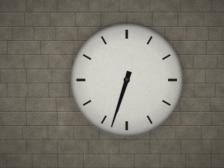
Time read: **6:33**
